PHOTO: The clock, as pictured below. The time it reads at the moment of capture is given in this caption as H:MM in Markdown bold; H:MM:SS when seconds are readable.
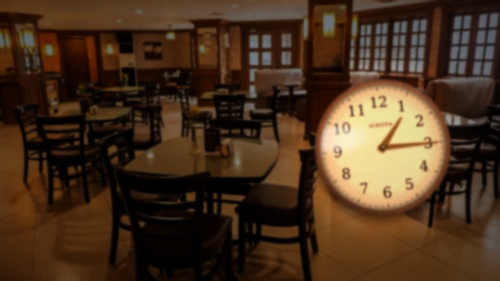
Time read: **1:15**
